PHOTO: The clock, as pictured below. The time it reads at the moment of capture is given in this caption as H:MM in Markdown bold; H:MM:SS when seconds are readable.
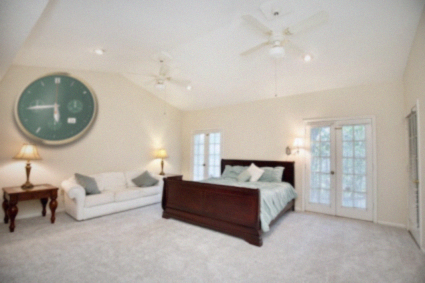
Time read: **5:44**
